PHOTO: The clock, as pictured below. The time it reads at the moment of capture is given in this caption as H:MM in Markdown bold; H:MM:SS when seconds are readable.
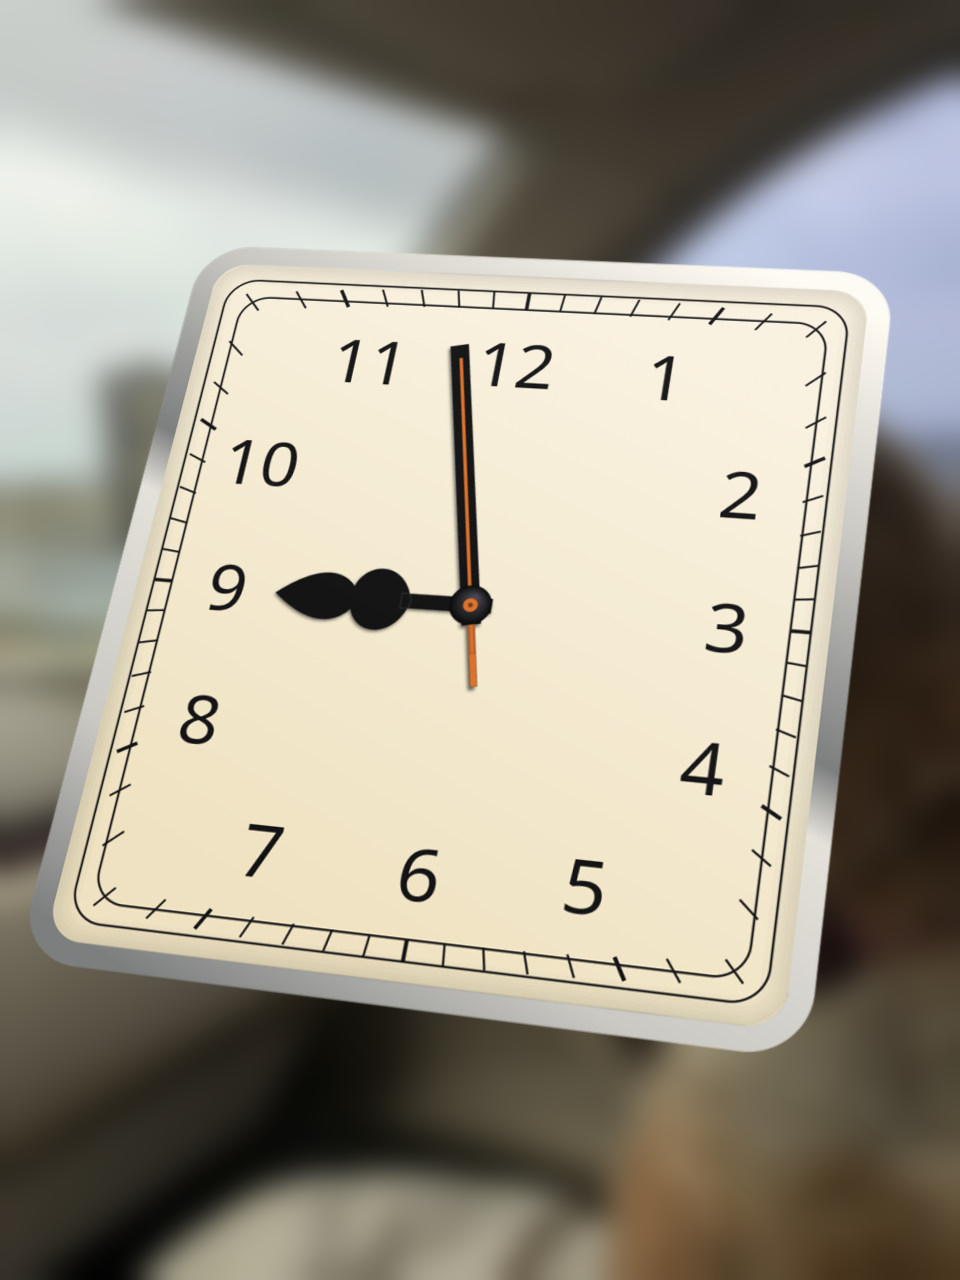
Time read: **8:57:58**
